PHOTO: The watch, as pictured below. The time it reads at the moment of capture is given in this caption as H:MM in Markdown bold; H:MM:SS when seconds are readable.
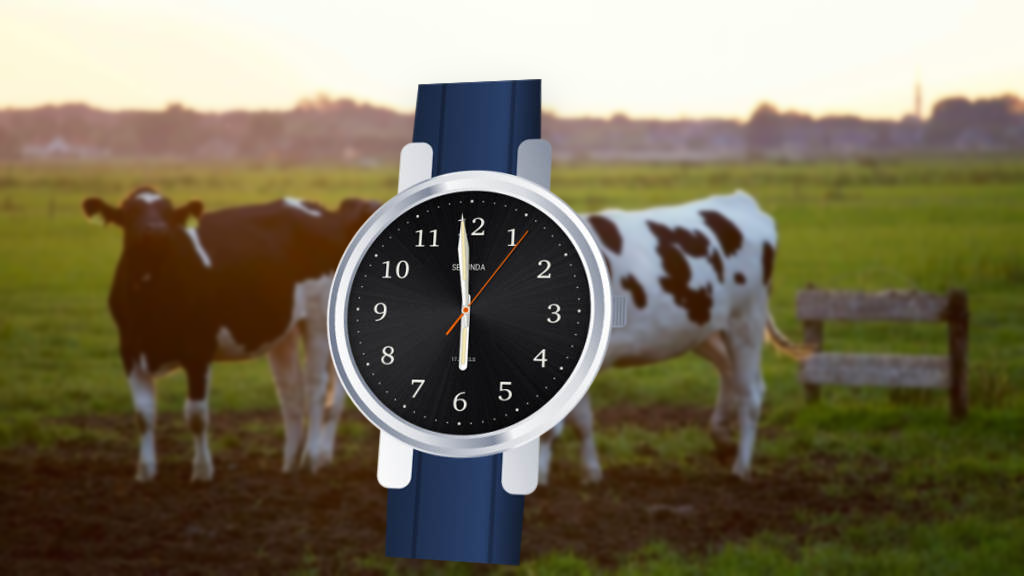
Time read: **5:59:06**
